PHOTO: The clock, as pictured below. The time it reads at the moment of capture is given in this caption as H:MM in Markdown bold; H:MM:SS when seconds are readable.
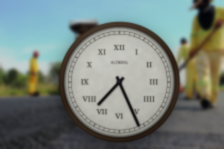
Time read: **7:26**
